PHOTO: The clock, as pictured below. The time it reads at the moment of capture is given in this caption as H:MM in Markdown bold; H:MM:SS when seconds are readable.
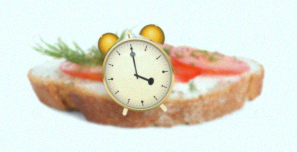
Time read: **4:00**
